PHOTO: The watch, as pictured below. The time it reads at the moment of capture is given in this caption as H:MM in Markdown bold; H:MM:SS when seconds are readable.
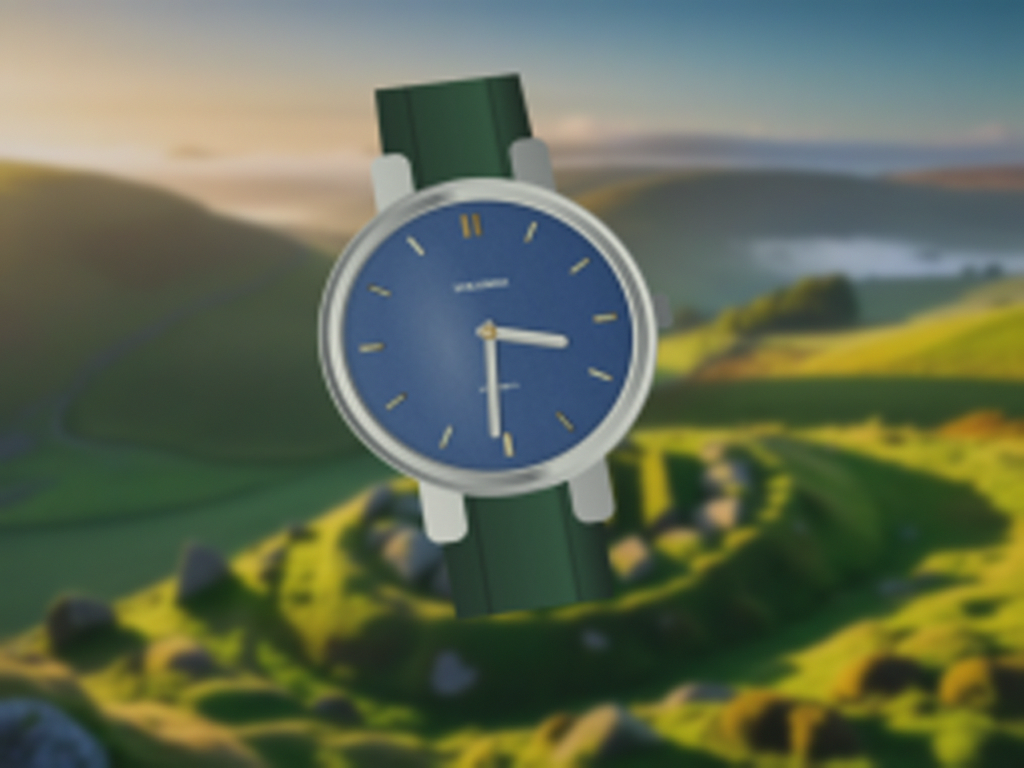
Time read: **3:31**
